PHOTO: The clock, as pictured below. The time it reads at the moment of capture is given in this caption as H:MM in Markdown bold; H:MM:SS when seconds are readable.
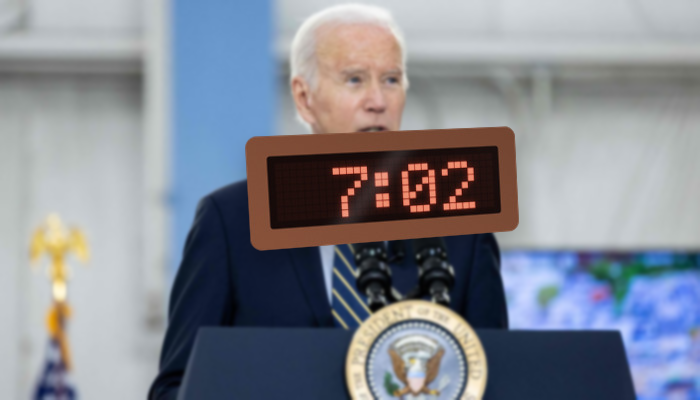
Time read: **7:02**
